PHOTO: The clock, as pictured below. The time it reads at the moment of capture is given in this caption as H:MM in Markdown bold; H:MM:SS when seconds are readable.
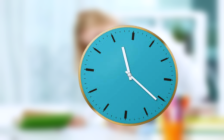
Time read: **11:21**
